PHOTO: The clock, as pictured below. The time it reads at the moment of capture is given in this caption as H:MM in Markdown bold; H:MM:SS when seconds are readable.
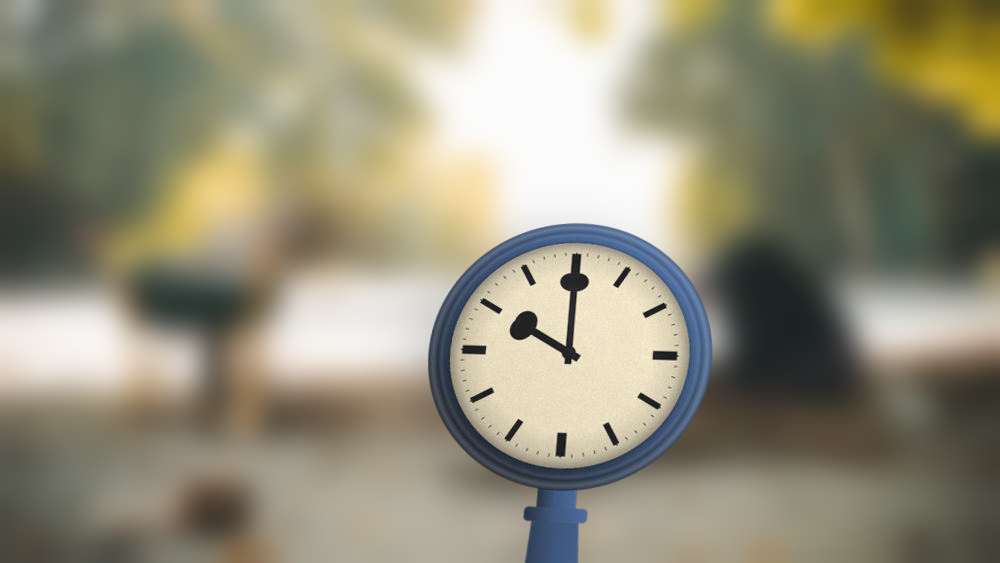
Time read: **10:00**
